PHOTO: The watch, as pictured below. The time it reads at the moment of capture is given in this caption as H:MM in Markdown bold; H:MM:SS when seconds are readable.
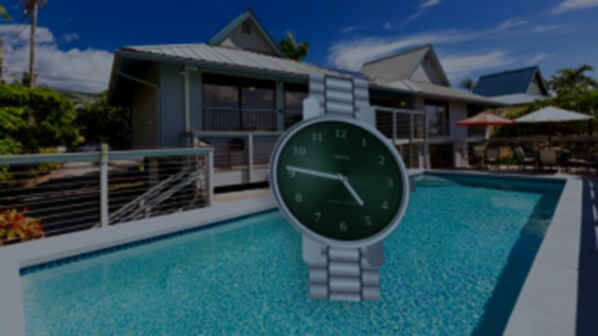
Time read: **4:46**
